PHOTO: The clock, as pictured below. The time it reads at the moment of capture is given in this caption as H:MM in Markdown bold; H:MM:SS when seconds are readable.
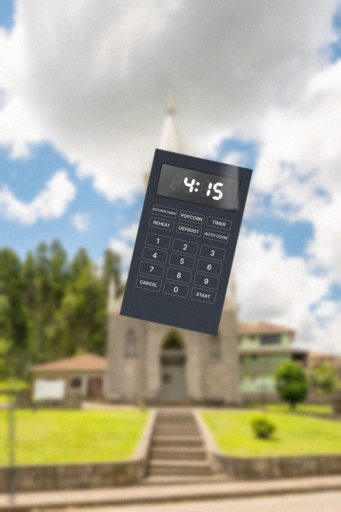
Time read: **4:15**
